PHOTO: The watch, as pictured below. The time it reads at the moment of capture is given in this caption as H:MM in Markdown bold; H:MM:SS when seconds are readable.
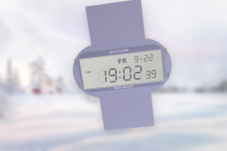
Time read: **19:02:39**
